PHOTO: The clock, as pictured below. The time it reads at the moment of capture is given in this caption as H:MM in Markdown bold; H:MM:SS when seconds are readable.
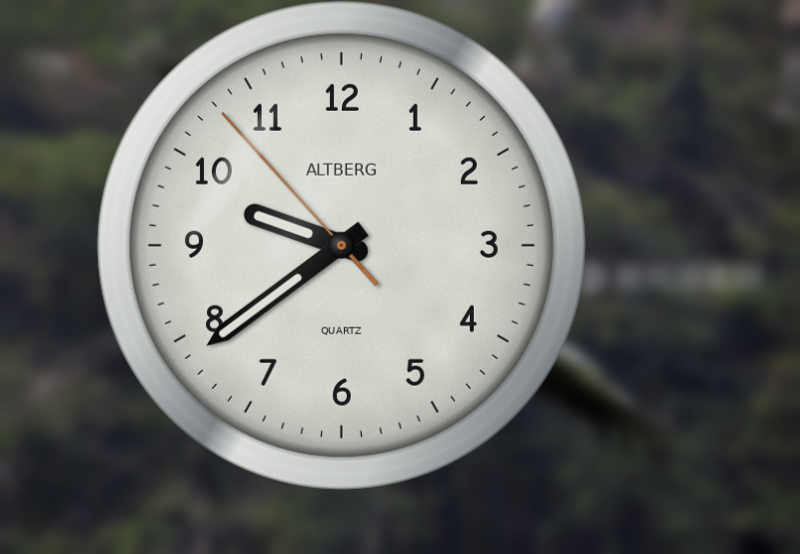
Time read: **9:38:53**
